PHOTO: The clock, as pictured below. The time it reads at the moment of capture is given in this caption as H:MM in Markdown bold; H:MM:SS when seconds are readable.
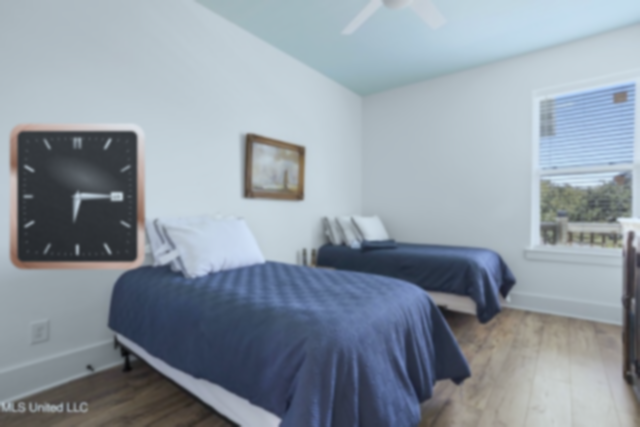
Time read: **6:15**
